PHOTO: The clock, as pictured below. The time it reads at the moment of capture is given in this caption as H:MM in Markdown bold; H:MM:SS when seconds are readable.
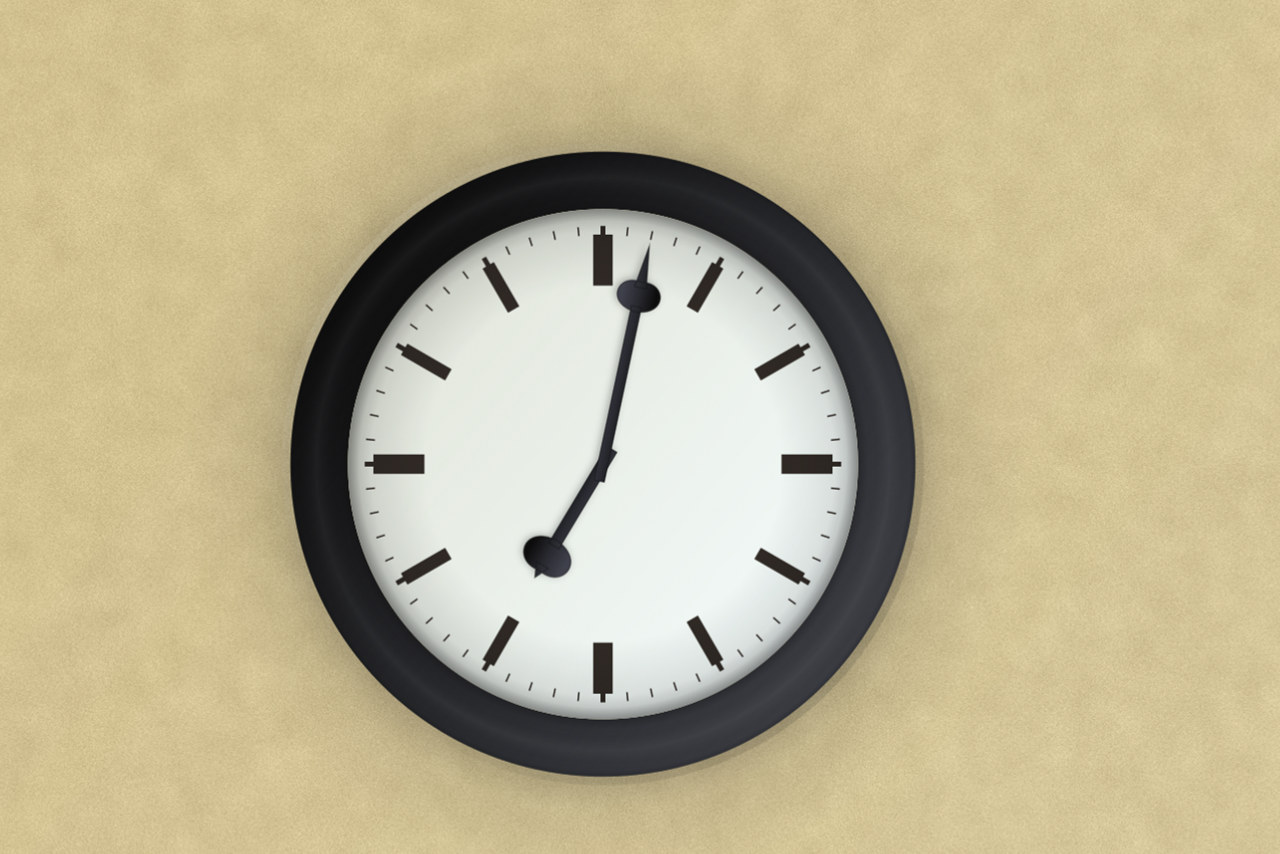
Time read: **7:02**
